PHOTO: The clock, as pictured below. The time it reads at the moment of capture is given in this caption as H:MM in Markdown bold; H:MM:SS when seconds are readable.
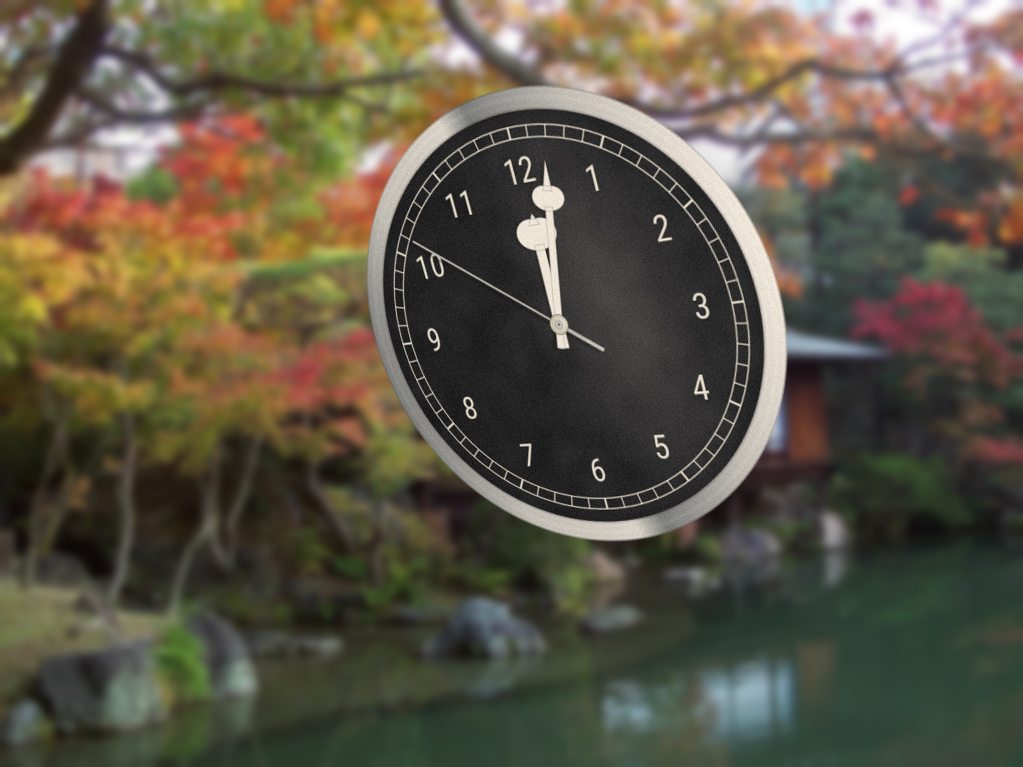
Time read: **12:01:51**
